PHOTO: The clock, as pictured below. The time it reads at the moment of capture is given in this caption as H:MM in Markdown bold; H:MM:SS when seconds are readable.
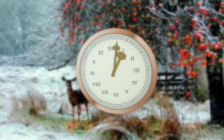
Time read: **1:02**
